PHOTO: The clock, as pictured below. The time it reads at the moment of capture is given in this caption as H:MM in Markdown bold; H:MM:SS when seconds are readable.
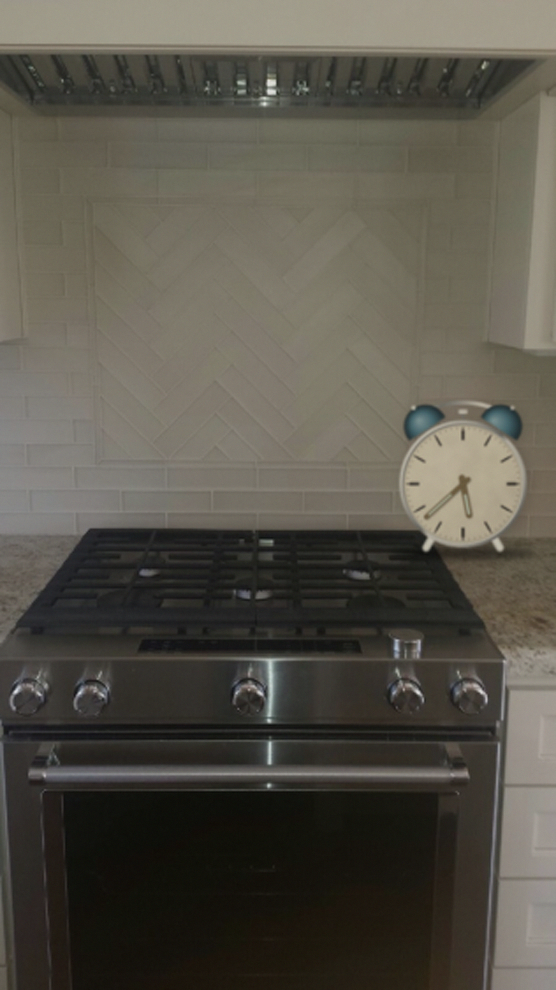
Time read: **5:38**
